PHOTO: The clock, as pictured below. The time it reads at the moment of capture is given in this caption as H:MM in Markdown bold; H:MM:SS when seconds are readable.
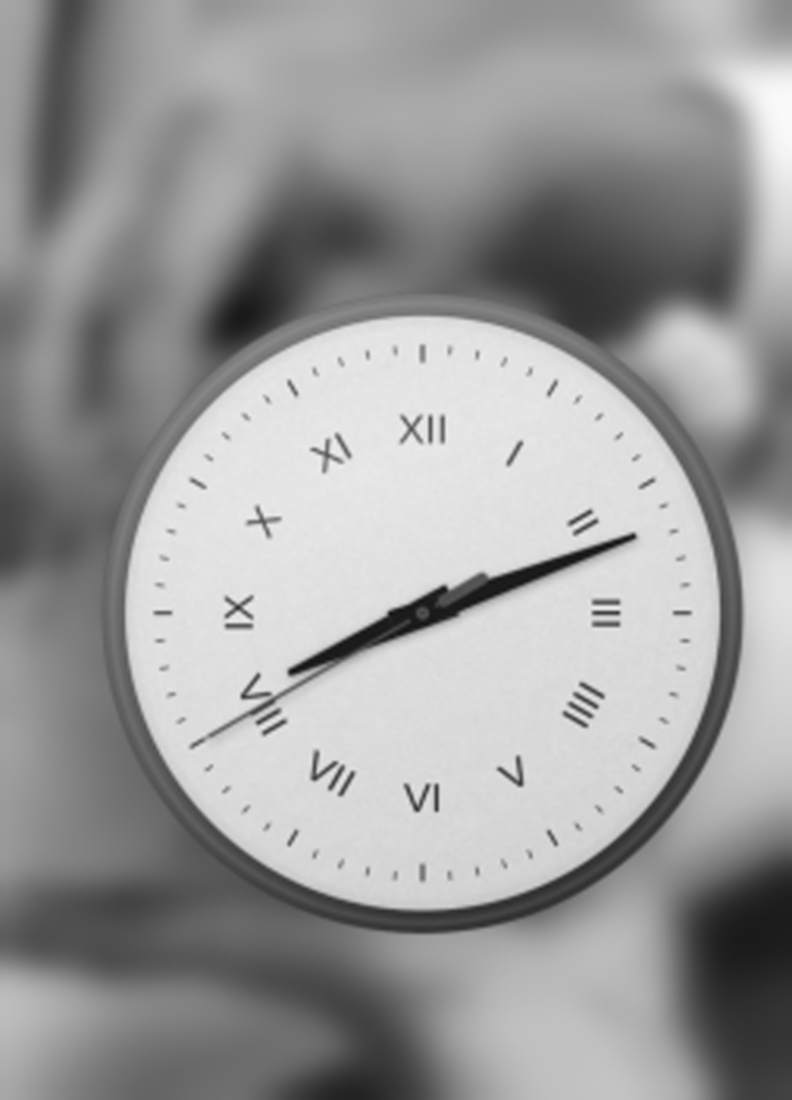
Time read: **8:11:40**
